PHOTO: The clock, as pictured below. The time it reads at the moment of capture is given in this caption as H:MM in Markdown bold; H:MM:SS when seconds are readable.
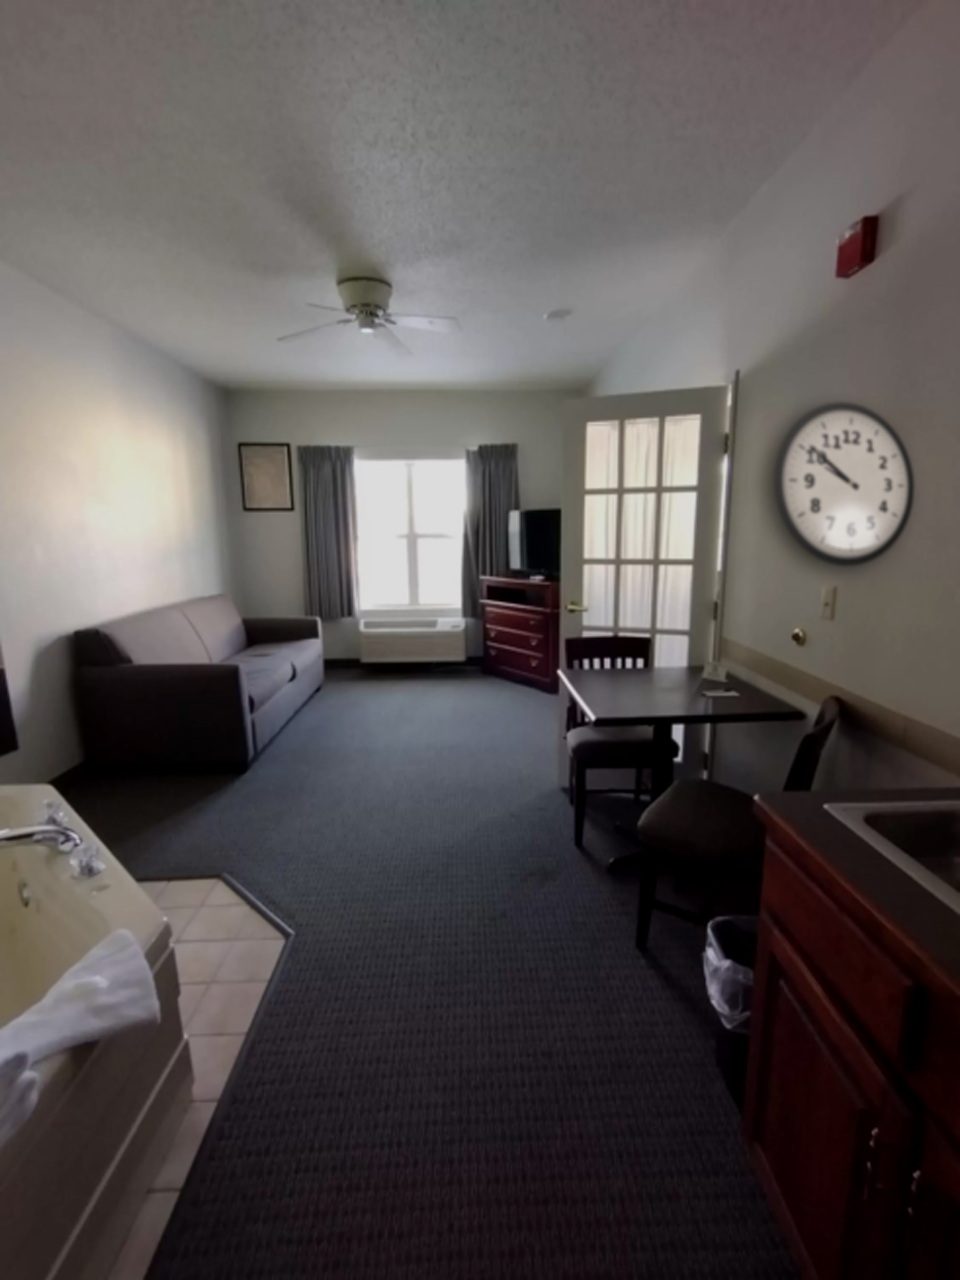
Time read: **9:51**
